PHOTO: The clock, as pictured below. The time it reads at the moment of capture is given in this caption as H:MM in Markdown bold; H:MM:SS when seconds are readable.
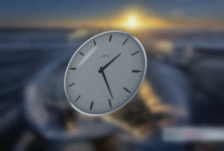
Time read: **1:24**
